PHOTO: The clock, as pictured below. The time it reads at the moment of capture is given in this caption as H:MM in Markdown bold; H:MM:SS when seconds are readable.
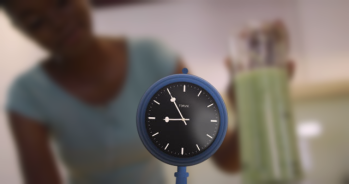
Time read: **8:55**
